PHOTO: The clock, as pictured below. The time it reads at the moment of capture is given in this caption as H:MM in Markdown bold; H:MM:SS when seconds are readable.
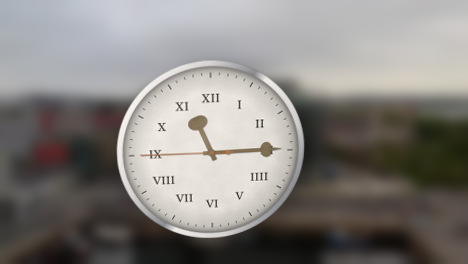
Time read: **11:14:45**
